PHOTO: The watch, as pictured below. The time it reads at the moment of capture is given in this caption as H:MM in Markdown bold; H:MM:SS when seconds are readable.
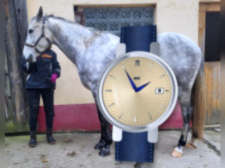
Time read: **1:55**
